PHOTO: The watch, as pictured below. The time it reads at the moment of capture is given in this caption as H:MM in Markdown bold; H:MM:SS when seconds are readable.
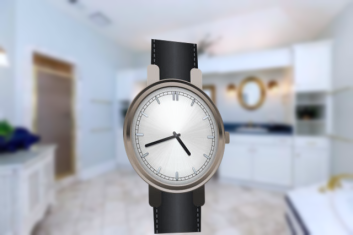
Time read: **4:42**
